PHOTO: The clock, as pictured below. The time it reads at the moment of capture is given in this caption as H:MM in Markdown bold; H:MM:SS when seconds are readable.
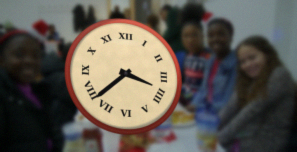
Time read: **3:38**
